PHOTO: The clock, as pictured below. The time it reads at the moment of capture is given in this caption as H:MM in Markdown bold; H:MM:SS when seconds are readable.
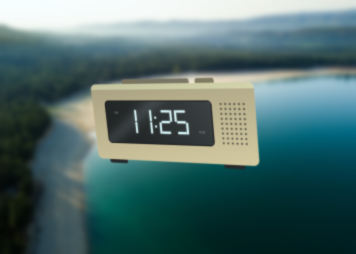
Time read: **11:25**
